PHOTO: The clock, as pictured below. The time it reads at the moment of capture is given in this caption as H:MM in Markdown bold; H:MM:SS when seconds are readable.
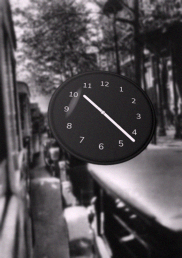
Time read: **10:22**
